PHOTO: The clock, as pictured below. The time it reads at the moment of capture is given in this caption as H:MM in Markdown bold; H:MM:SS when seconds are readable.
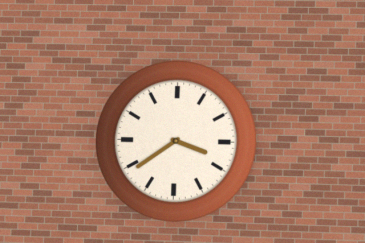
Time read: **3:39**
